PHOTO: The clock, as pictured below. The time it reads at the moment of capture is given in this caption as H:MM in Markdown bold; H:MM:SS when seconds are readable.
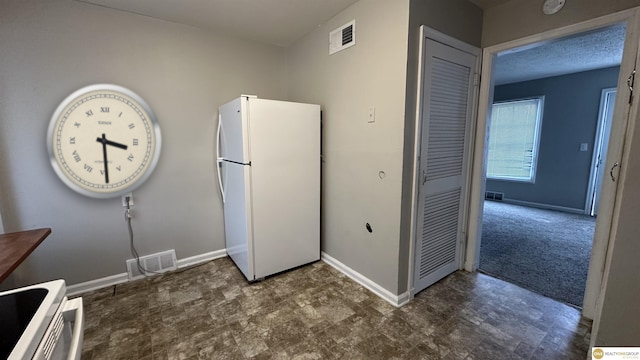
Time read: **3:29**
